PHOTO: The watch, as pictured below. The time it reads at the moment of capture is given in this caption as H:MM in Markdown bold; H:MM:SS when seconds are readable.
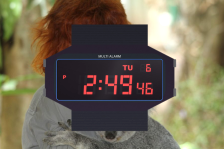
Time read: **2:49:46**
